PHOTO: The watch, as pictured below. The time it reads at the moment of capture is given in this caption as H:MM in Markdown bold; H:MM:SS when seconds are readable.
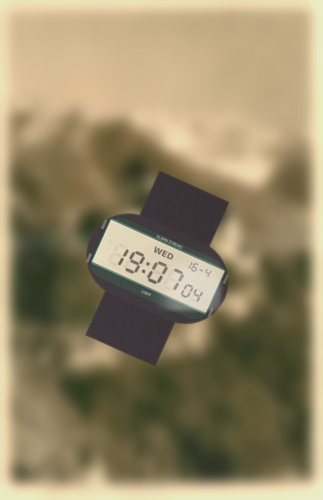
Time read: **19:07:04**
